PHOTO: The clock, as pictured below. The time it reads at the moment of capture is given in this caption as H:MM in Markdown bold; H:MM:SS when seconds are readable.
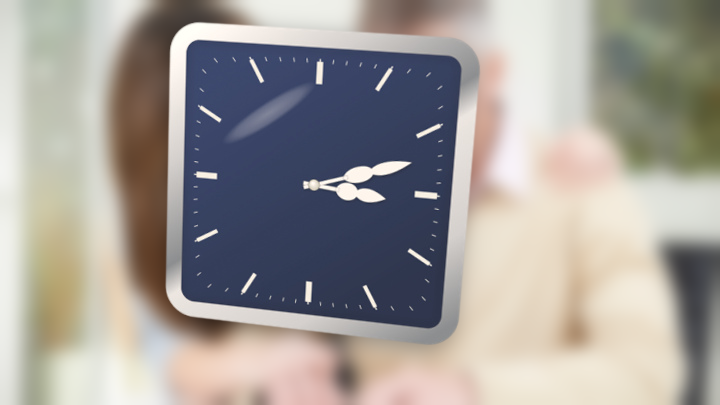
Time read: **3:12**
